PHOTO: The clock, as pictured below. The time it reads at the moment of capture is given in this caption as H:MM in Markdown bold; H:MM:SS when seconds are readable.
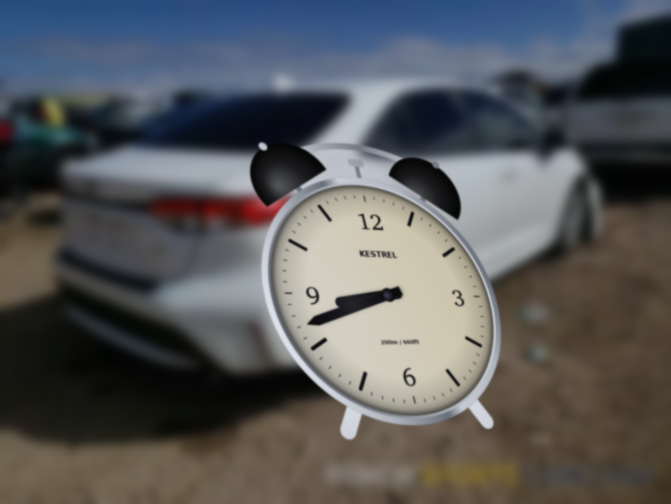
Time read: **8:42**
